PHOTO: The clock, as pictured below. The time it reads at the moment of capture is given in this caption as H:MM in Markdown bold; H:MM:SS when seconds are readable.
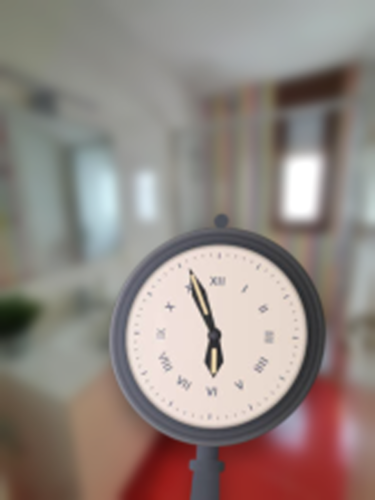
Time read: **5:56**
